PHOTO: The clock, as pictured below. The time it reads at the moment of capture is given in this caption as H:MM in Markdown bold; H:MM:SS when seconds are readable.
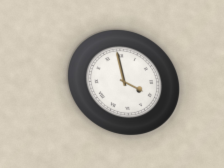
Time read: **3:59**
